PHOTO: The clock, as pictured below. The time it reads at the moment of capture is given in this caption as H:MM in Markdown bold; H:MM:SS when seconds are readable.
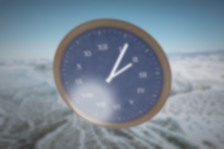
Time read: **2:06**
